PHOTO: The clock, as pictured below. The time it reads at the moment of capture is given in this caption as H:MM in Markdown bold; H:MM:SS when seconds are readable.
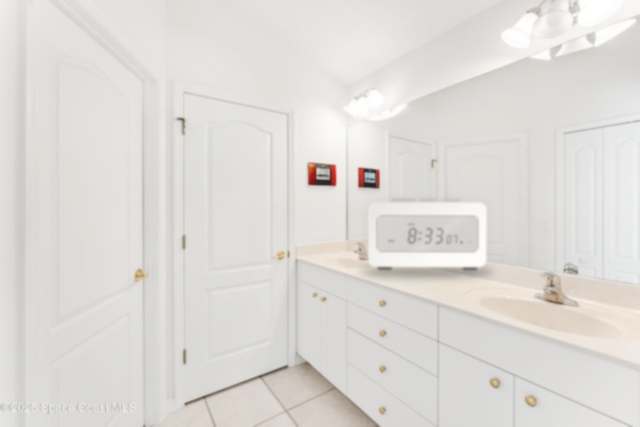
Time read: **8:33**
